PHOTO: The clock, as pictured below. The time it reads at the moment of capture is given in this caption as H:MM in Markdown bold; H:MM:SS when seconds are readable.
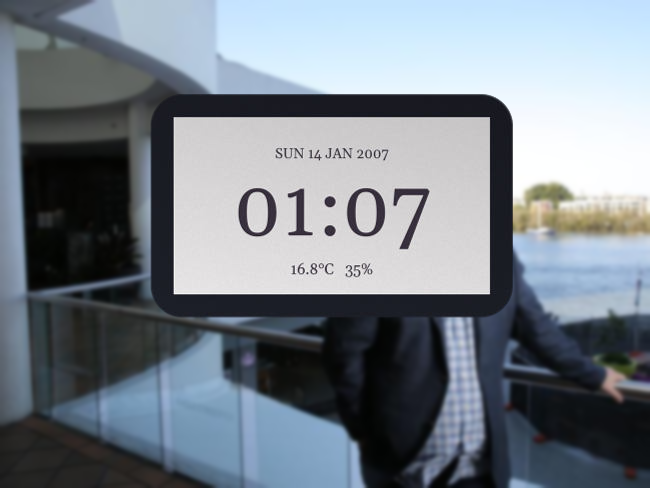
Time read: **1:07**
